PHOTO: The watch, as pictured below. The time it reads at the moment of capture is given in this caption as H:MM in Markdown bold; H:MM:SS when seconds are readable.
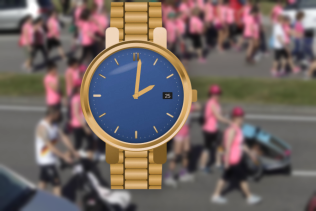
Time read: **2:01**
